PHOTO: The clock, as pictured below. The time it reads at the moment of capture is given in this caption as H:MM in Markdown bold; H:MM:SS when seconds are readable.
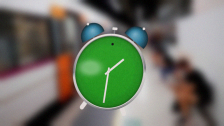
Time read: **1:30**
